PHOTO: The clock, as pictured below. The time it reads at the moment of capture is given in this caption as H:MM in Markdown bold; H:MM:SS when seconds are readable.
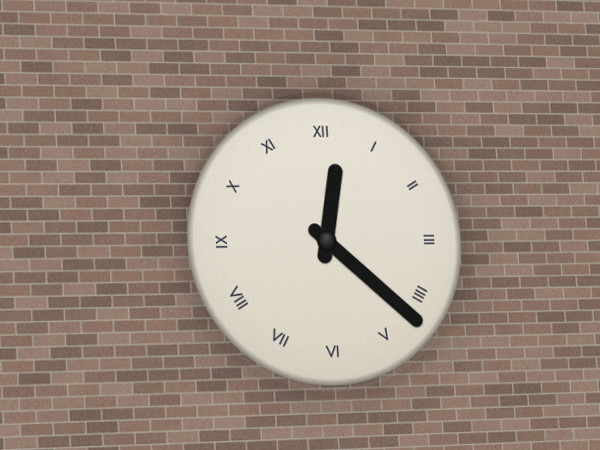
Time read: **12:22**
